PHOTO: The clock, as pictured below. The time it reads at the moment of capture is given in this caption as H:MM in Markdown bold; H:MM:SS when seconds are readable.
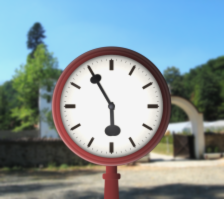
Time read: **5:55**
